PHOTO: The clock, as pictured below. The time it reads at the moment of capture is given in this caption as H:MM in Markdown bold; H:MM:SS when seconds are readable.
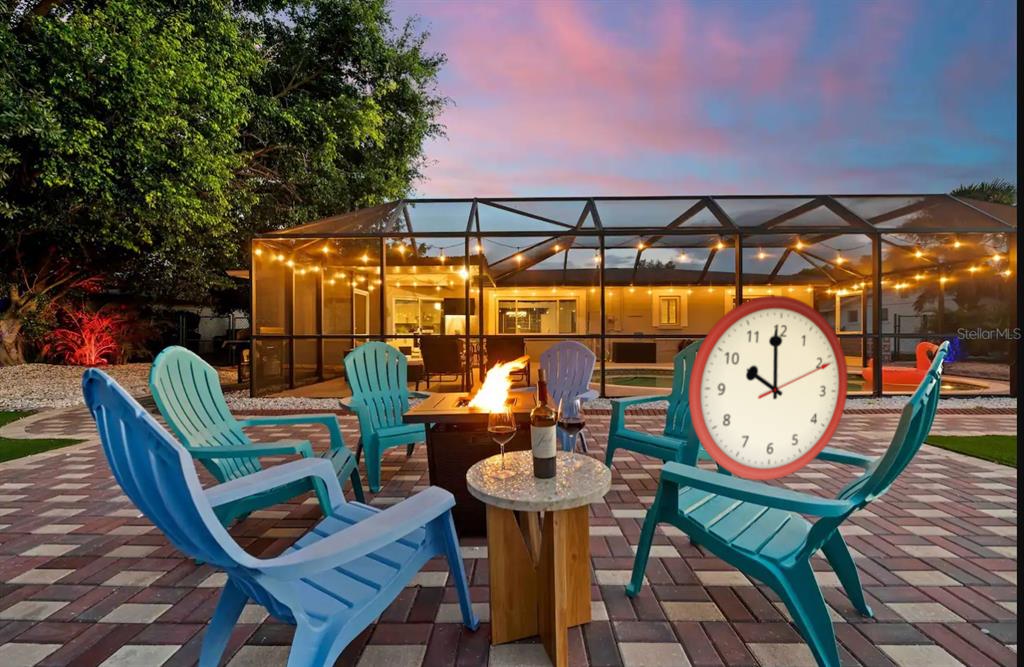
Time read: **9:59:11**
